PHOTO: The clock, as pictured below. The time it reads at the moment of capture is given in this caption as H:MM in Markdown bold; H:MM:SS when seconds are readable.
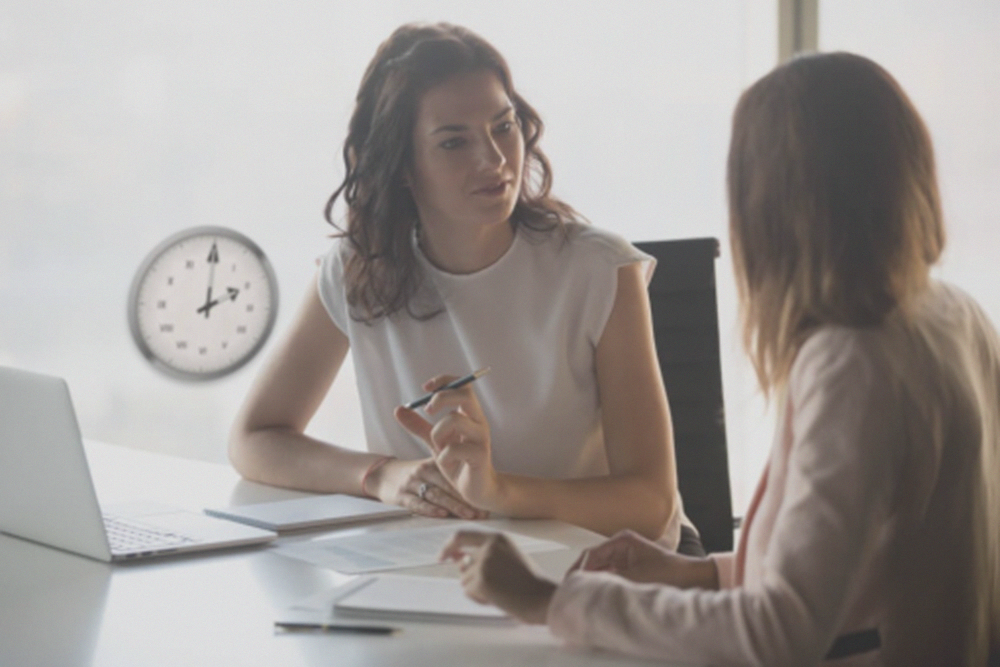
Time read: **2:00**
